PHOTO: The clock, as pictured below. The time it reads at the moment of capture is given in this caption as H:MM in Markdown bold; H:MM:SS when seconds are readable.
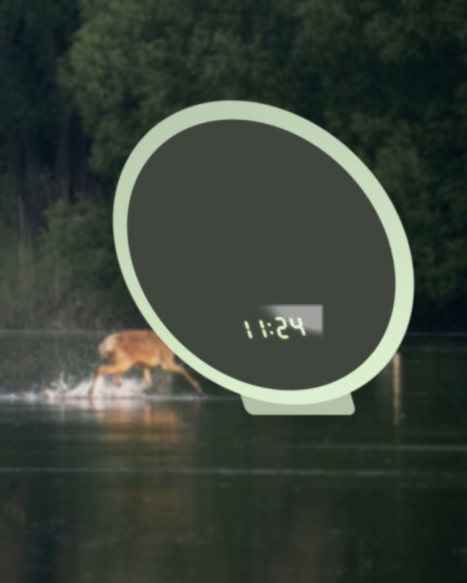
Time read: **11:24**
